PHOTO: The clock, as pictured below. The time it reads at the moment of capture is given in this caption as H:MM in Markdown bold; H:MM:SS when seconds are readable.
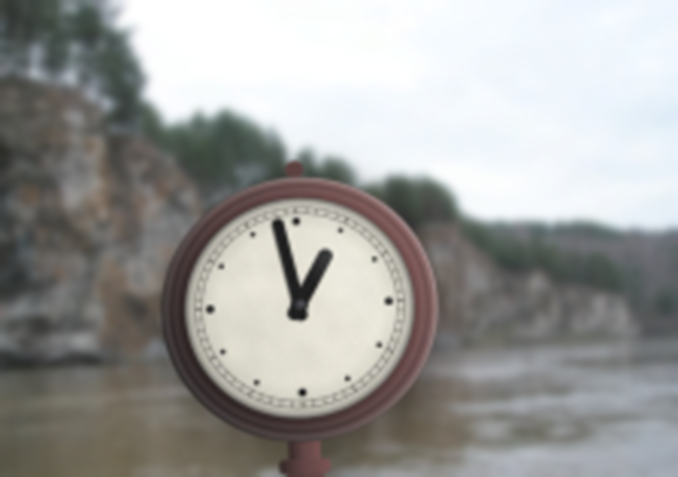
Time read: **12:58**
